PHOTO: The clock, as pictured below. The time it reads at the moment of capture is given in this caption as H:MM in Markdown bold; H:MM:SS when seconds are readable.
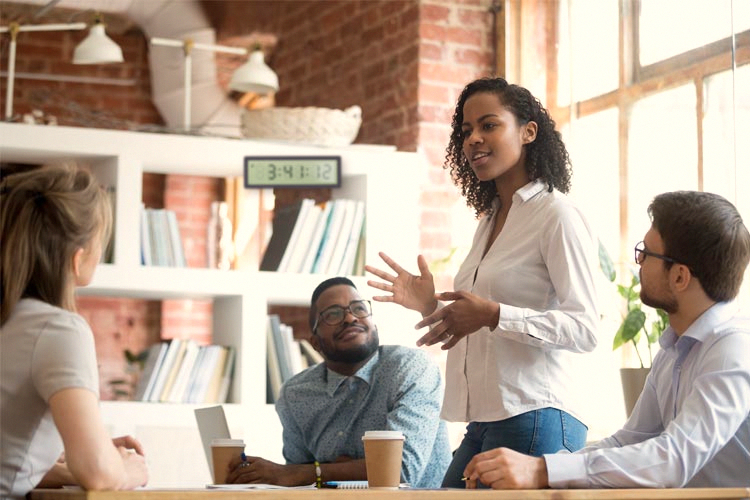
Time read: **3:41:12**
